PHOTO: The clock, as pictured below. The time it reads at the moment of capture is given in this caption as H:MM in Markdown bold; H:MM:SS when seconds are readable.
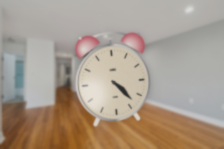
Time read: **4:23**
